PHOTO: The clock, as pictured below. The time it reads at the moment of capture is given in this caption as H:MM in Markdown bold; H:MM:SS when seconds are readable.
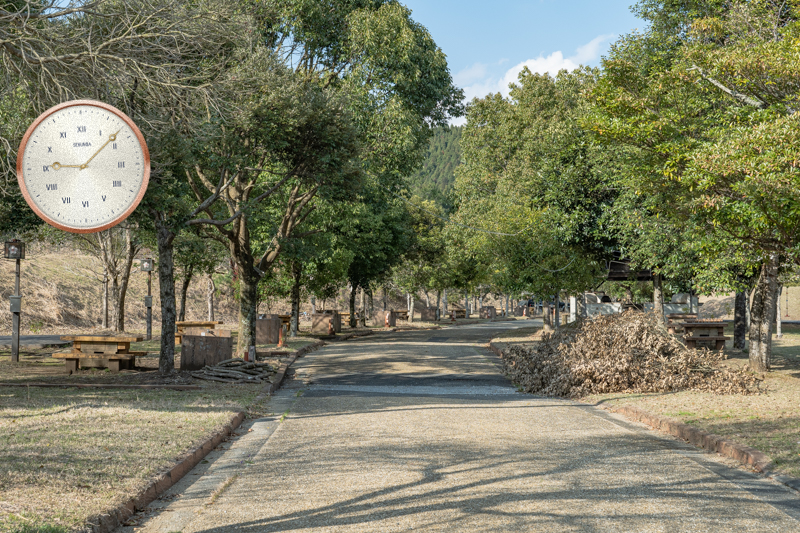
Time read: **9:08**
